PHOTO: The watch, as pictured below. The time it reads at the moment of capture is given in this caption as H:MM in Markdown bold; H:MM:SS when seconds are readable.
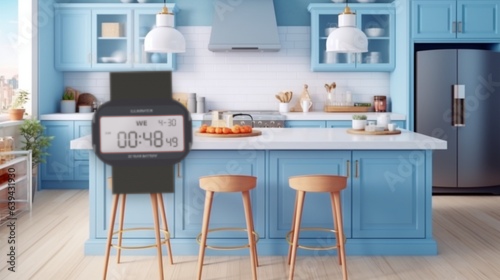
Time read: **0:48**
